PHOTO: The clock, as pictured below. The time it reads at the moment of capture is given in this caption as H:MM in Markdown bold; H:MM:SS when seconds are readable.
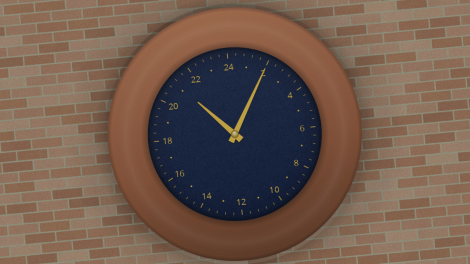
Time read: **21:05**
